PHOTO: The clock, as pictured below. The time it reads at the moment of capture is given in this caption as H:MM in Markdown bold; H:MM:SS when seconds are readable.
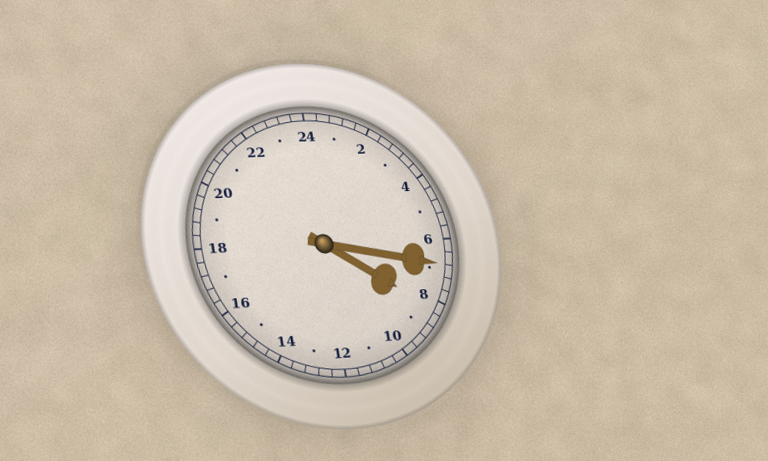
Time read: **8:17**
